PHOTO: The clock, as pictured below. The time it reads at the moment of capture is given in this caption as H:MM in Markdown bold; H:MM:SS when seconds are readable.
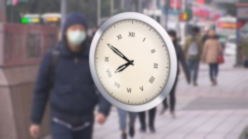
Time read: **7:50**
